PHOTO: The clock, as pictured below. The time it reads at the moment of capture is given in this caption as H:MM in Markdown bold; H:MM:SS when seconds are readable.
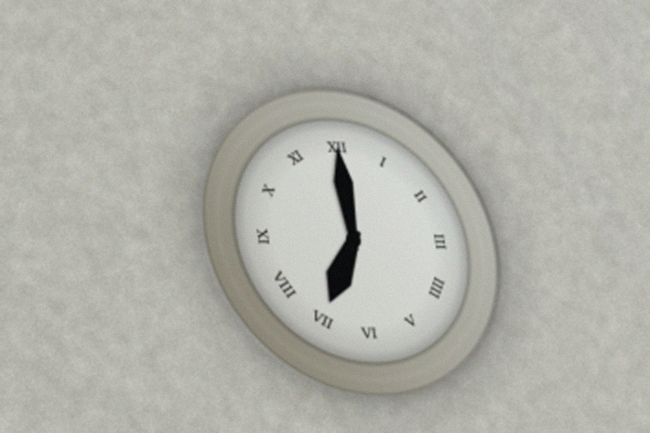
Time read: **7:00**
